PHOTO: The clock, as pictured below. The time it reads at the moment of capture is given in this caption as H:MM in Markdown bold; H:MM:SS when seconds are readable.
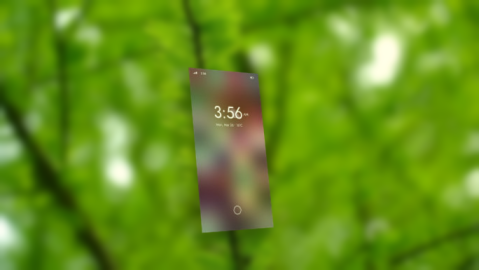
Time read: **3:56**
